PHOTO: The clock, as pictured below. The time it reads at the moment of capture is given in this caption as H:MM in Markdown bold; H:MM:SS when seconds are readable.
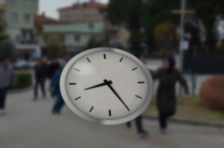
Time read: **8:25**
